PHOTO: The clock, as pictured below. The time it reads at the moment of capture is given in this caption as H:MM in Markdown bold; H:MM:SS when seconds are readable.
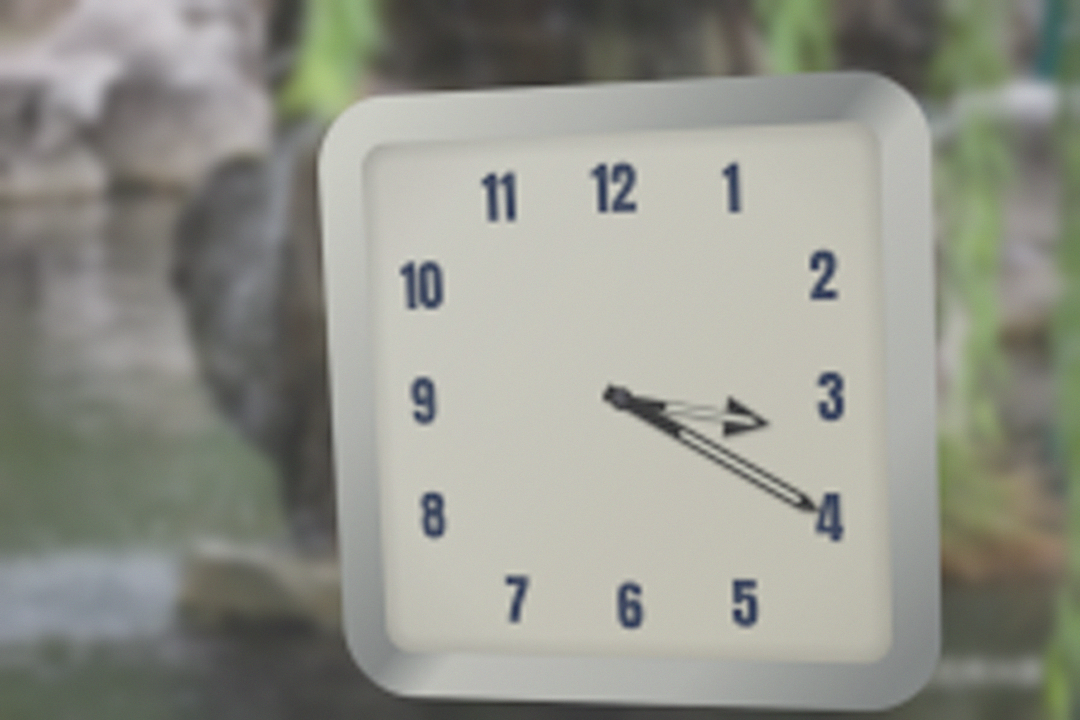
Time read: **3:20**
